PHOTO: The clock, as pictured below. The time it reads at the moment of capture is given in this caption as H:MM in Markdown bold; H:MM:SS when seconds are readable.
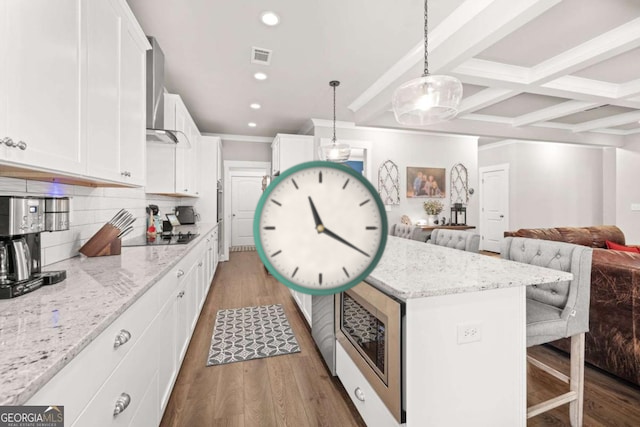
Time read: **11:20**
